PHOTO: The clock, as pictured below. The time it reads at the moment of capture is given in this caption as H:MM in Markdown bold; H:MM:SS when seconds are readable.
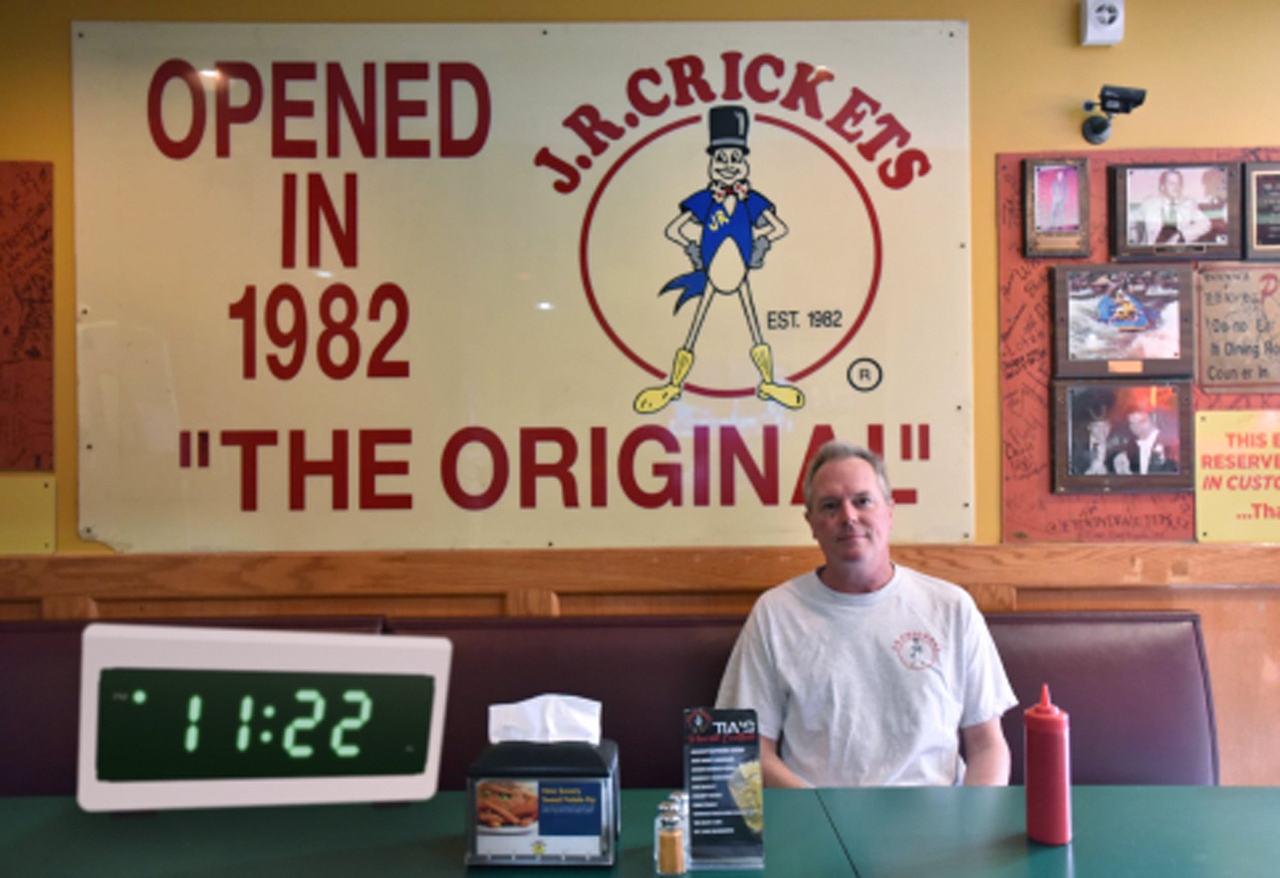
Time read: **11:22**
